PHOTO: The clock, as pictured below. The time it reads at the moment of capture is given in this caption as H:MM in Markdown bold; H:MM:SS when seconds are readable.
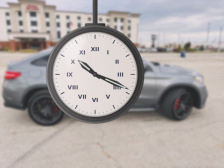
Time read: **10:19**
